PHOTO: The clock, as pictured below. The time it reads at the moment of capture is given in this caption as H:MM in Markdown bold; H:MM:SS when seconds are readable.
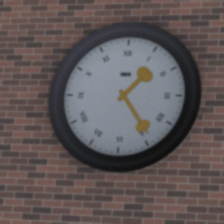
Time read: **1:24**
